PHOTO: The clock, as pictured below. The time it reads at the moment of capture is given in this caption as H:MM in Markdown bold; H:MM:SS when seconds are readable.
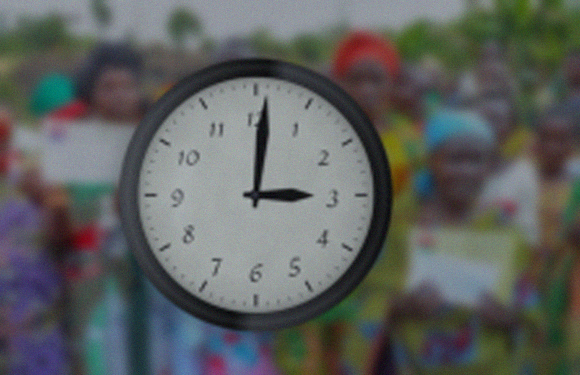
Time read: **3:01**
